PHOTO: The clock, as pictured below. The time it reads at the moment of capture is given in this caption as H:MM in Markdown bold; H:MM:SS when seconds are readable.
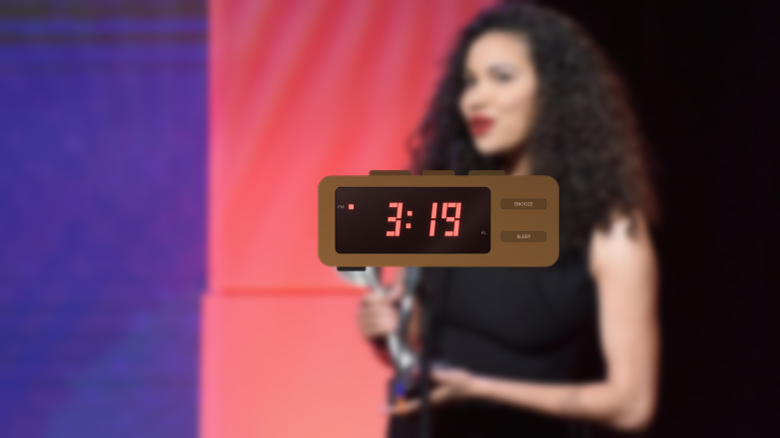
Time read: **3:19**
